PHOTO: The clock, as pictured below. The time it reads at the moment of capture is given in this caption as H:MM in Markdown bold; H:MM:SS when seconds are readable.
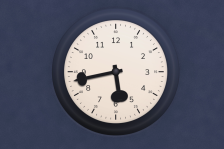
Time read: **5:43**
